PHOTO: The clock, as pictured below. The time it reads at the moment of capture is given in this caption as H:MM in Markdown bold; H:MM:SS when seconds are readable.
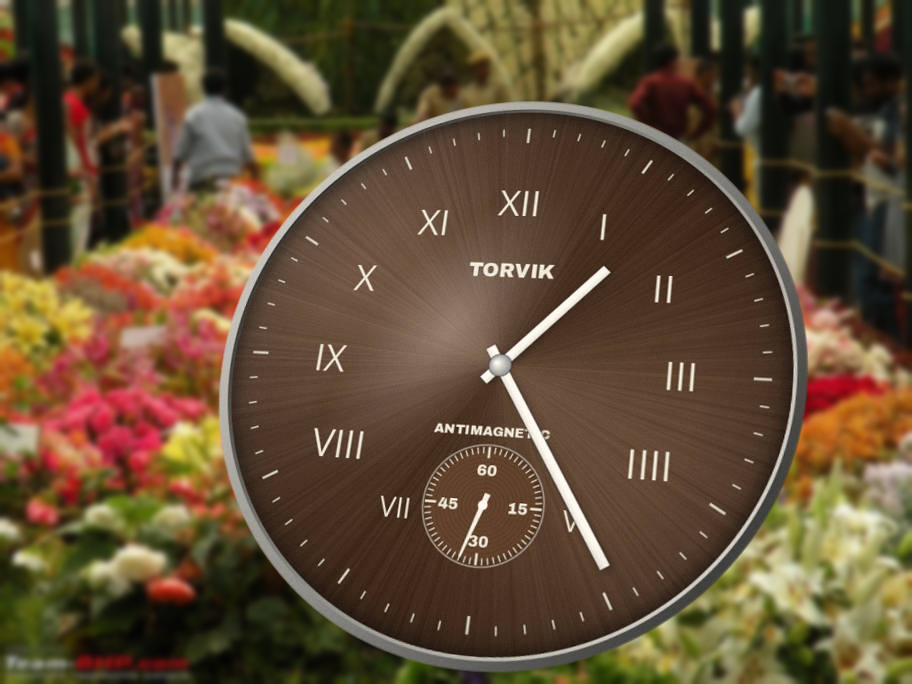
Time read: **1:24:33**
